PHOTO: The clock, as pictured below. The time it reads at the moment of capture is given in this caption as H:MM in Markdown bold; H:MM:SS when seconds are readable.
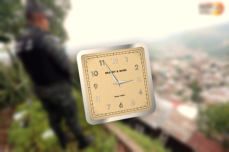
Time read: **2:56**
